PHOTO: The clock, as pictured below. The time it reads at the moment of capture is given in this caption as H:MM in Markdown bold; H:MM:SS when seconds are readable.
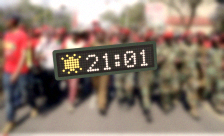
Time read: **21:01**
